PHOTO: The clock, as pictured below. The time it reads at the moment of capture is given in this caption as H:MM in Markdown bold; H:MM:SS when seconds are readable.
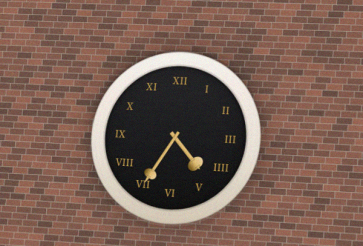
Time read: **4:35**
